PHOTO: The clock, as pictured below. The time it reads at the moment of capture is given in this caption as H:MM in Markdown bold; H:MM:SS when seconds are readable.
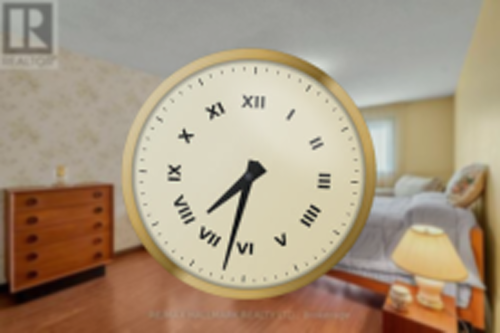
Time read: **7:32**
